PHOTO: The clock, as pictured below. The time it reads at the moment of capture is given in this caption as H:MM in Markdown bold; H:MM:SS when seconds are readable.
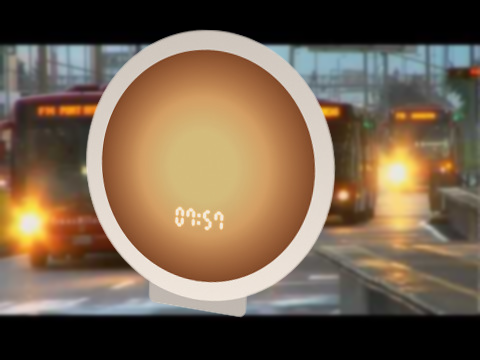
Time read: **7:57**
